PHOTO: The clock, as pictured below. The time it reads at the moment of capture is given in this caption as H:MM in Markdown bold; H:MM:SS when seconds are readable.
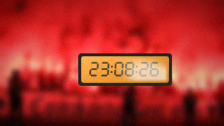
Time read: **23:08:26**
